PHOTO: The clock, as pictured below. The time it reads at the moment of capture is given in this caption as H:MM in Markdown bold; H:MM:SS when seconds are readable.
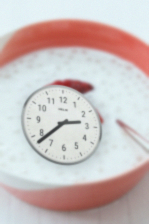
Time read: **2:38**
